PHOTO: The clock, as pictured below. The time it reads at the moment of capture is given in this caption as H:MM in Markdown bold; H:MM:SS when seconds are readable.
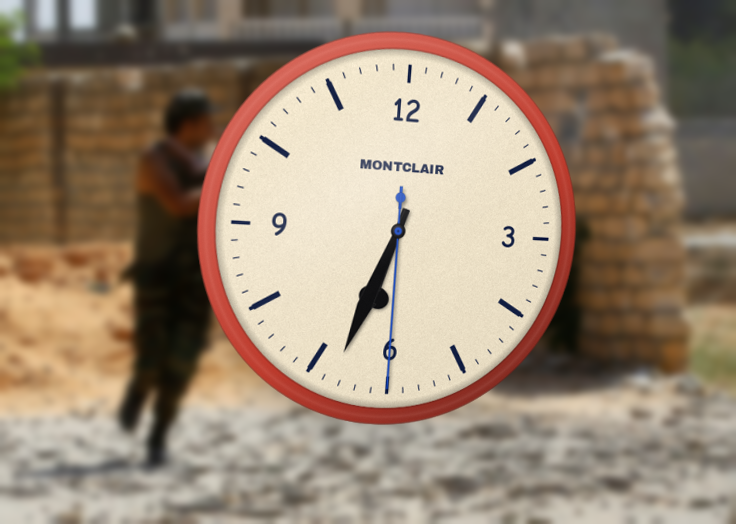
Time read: **6:33:30**
